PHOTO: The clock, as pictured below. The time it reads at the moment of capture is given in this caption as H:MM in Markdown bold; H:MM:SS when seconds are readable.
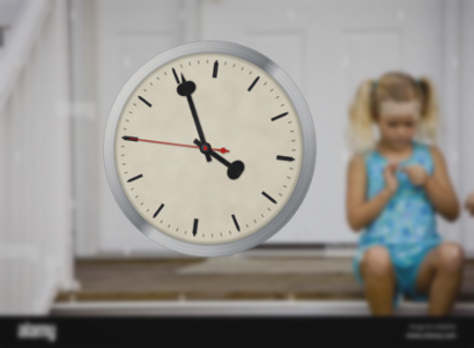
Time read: **3:55:45**
